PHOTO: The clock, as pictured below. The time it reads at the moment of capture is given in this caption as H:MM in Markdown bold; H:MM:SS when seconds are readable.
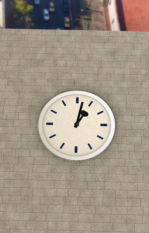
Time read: **1:02**
